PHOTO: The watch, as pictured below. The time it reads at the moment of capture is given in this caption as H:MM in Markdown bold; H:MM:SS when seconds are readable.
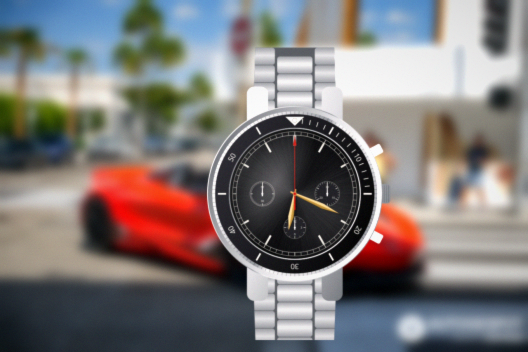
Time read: **6:19**
